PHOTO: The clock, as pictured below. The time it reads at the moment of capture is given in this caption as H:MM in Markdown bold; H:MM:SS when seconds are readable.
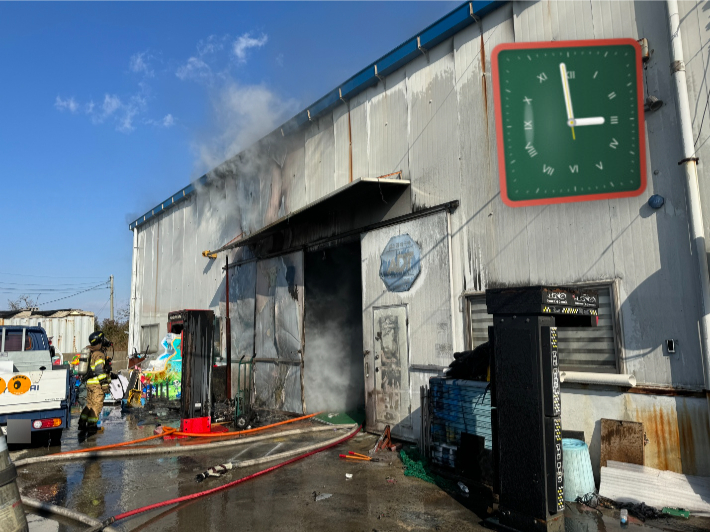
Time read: **2:58:59**
